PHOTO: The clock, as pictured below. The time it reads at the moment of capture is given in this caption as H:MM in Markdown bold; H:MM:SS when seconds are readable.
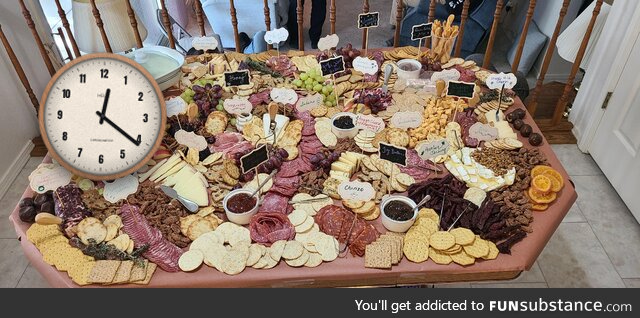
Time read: **12:21**
